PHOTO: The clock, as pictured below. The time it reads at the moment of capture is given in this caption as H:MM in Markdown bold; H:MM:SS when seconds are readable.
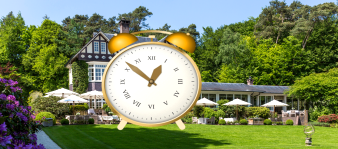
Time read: **12:52**
